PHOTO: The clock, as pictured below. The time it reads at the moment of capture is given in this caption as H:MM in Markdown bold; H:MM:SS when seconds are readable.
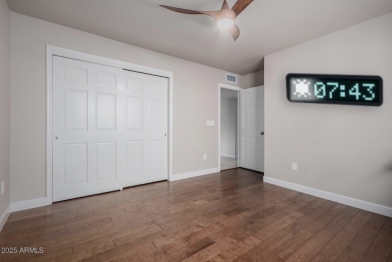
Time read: **7:43**
